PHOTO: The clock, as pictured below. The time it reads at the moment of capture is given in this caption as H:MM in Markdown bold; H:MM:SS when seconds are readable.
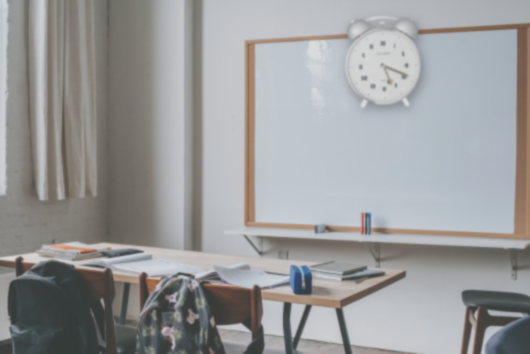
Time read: **5:19**
